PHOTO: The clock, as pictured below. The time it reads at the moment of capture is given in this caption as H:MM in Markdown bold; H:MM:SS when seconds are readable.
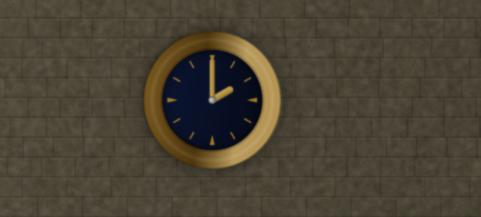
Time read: **2:00**
